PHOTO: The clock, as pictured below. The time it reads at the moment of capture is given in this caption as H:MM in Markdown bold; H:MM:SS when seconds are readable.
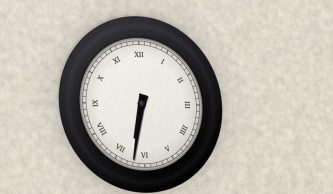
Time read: **6:32**
